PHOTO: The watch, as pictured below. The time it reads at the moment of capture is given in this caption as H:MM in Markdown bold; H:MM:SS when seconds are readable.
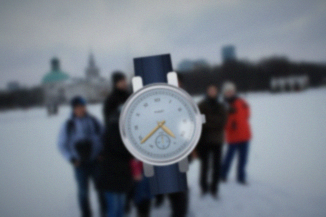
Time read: **4:39**
